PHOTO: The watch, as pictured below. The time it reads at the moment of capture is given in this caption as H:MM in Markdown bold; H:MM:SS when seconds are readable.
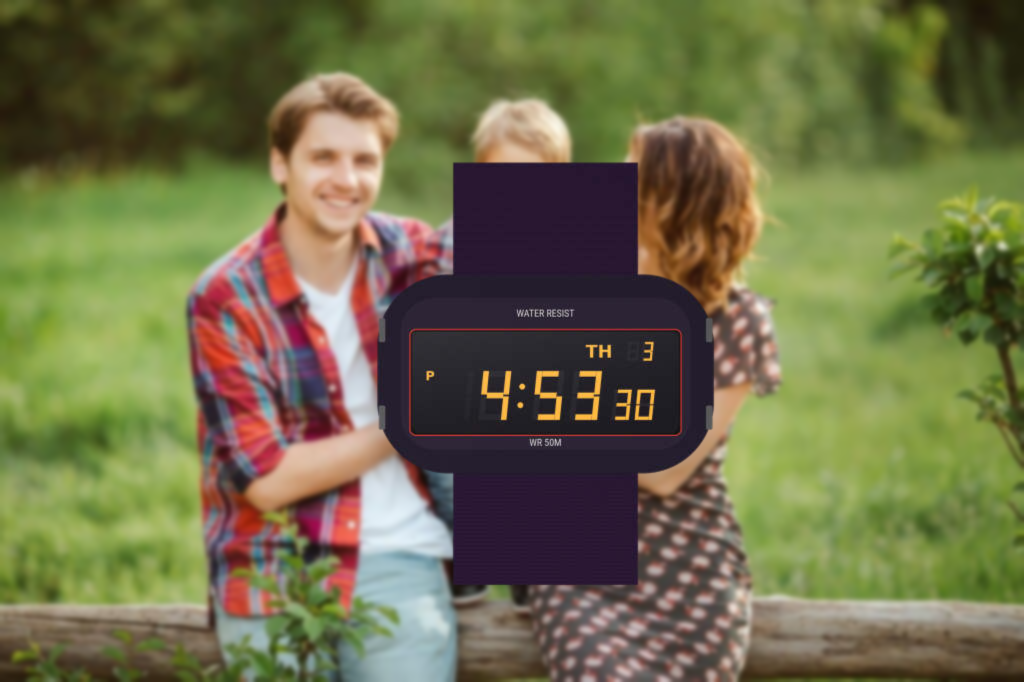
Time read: **4:53:30**
